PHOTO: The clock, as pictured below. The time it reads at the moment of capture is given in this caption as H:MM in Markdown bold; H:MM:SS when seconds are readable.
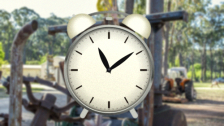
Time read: **11:09**
